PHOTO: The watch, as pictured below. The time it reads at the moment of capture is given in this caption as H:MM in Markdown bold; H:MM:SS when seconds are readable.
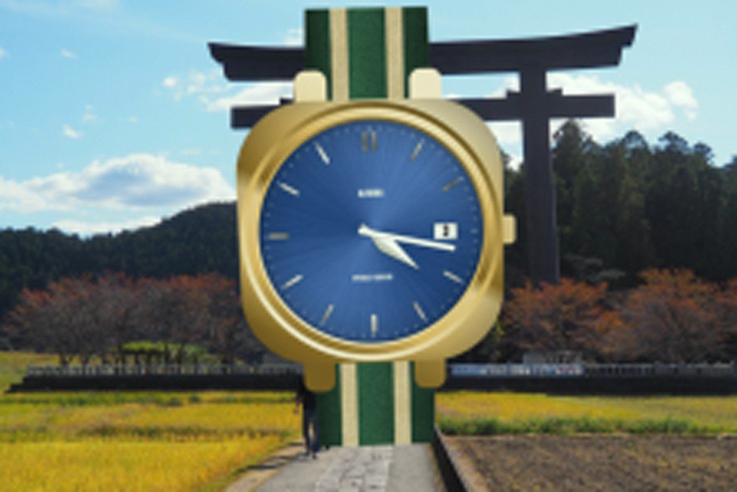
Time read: **4:17**
